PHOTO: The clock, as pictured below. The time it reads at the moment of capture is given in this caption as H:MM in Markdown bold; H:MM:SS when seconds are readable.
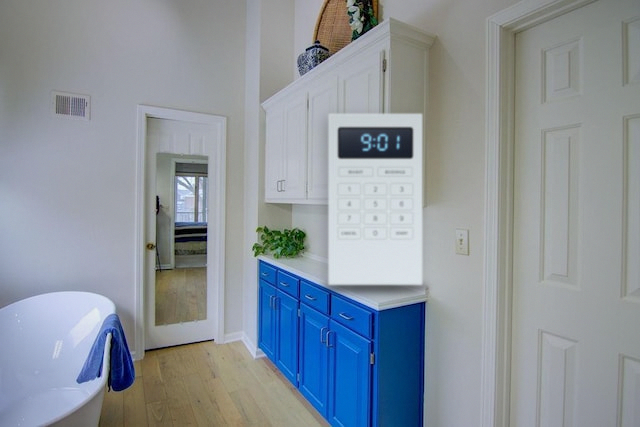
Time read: **9:01**
